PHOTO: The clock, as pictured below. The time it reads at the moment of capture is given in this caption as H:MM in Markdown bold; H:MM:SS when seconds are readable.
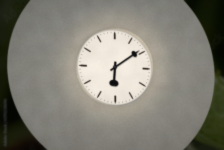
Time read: **6:09**
